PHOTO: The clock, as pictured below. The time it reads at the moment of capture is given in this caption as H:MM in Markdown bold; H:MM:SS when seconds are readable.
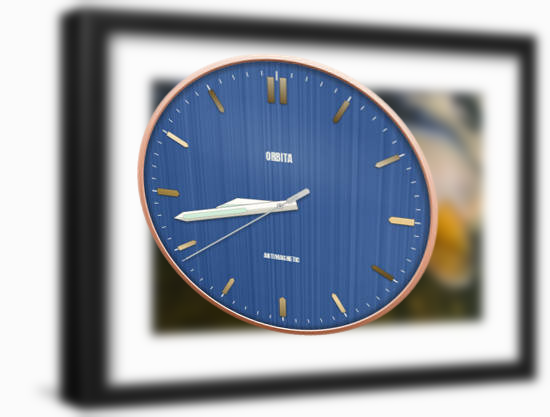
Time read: **8:42:39**
